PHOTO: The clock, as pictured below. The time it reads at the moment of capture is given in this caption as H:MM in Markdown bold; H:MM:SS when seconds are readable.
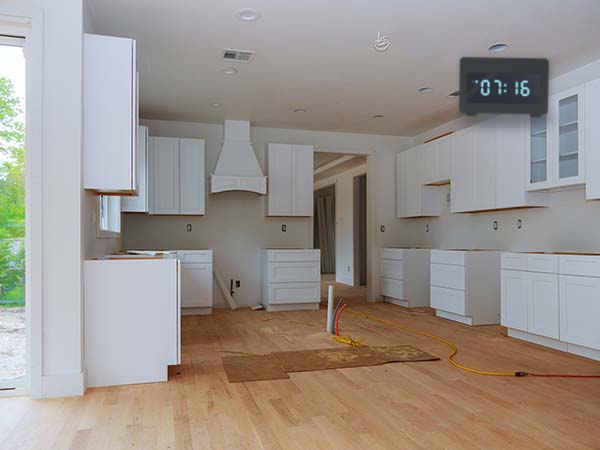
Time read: **7:16**
